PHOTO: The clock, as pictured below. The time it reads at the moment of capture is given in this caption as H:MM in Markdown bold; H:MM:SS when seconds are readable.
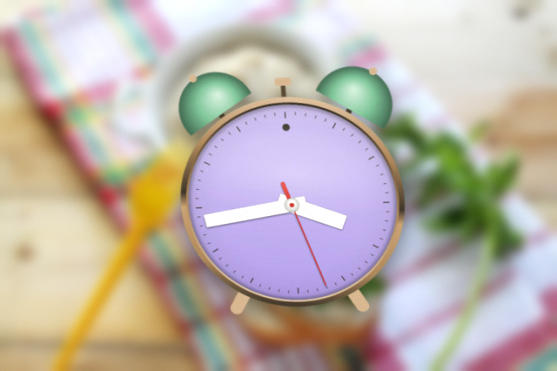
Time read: **3:43:27**
